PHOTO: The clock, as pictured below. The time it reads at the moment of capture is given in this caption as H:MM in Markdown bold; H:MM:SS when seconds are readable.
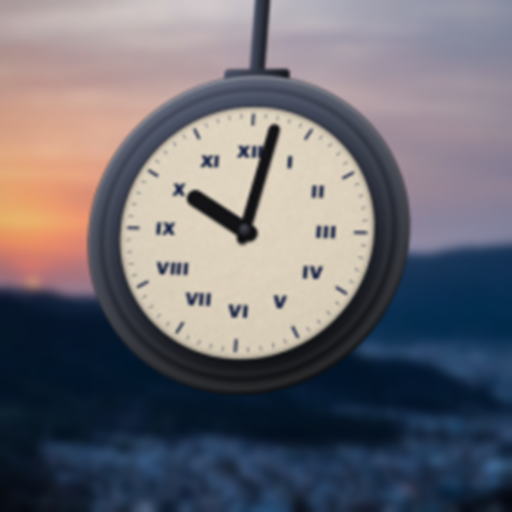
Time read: **10:02**
